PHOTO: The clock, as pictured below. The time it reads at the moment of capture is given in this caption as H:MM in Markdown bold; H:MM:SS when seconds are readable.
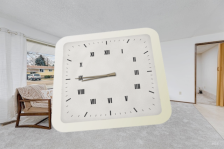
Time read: **8:45**
